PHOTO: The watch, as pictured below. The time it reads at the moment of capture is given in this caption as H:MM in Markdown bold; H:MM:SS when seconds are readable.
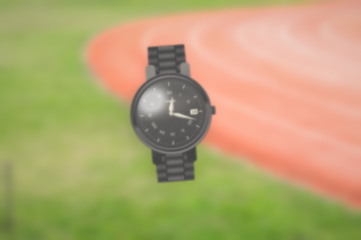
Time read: **12:18**
